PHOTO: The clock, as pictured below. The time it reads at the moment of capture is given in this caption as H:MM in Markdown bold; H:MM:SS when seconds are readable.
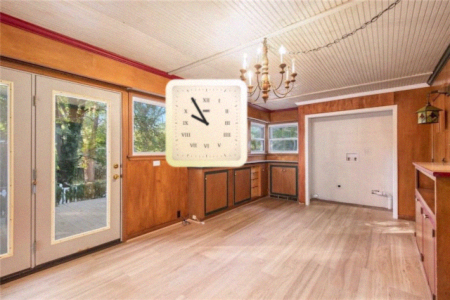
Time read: **9:55**
